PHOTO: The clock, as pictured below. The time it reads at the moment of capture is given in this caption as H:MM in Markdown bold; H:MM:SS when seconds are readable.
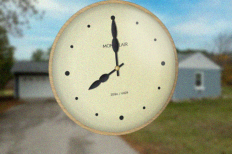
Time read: **8:00**
